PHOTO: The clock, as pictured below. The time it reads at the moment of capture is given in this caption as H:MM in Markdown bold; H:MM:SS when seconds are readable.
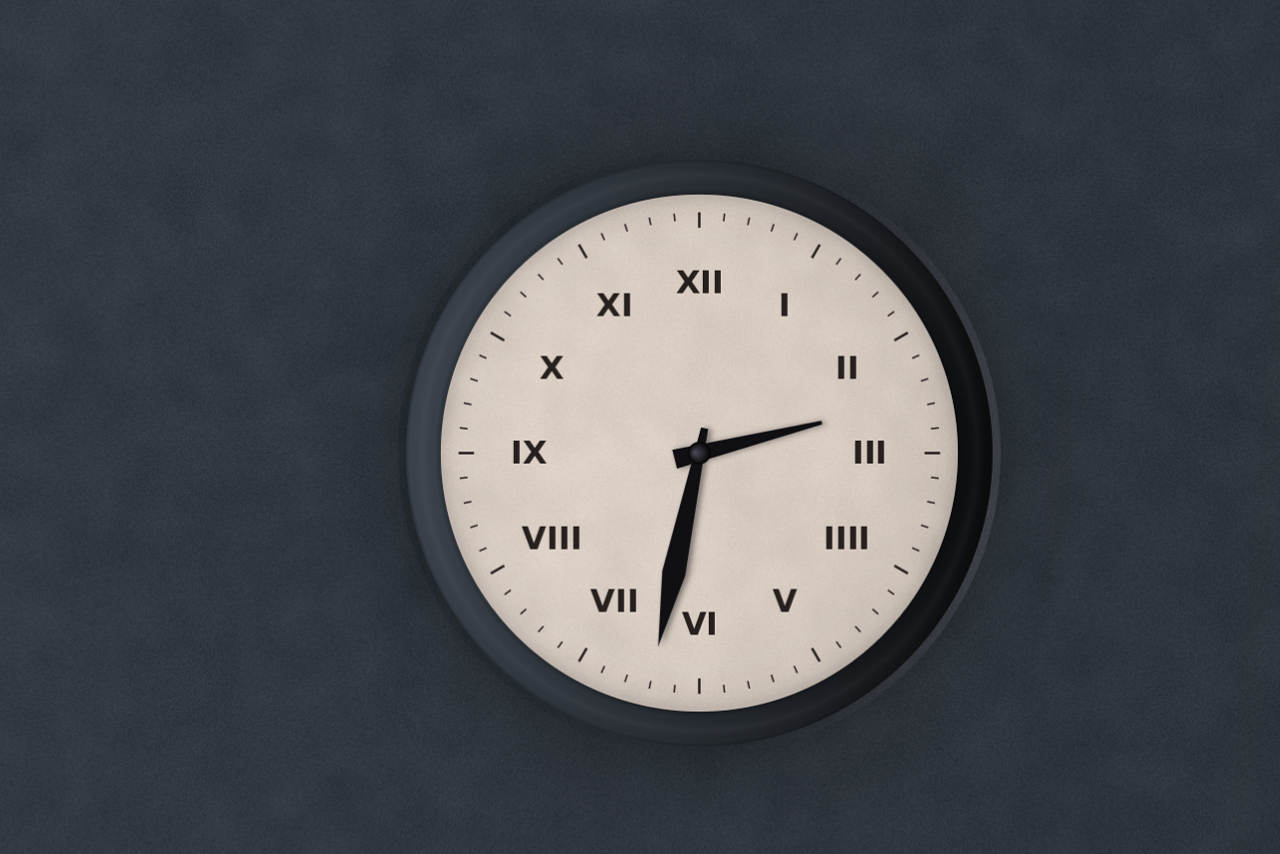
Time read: **2:32**
